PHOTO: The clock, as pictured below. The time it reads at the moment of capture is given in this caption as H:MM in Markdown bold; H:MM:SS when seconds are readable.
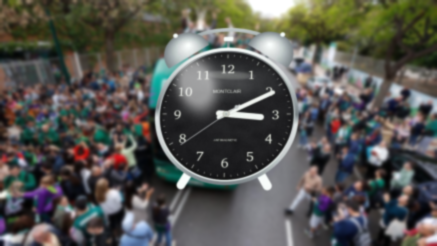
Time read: **3:10:39**
